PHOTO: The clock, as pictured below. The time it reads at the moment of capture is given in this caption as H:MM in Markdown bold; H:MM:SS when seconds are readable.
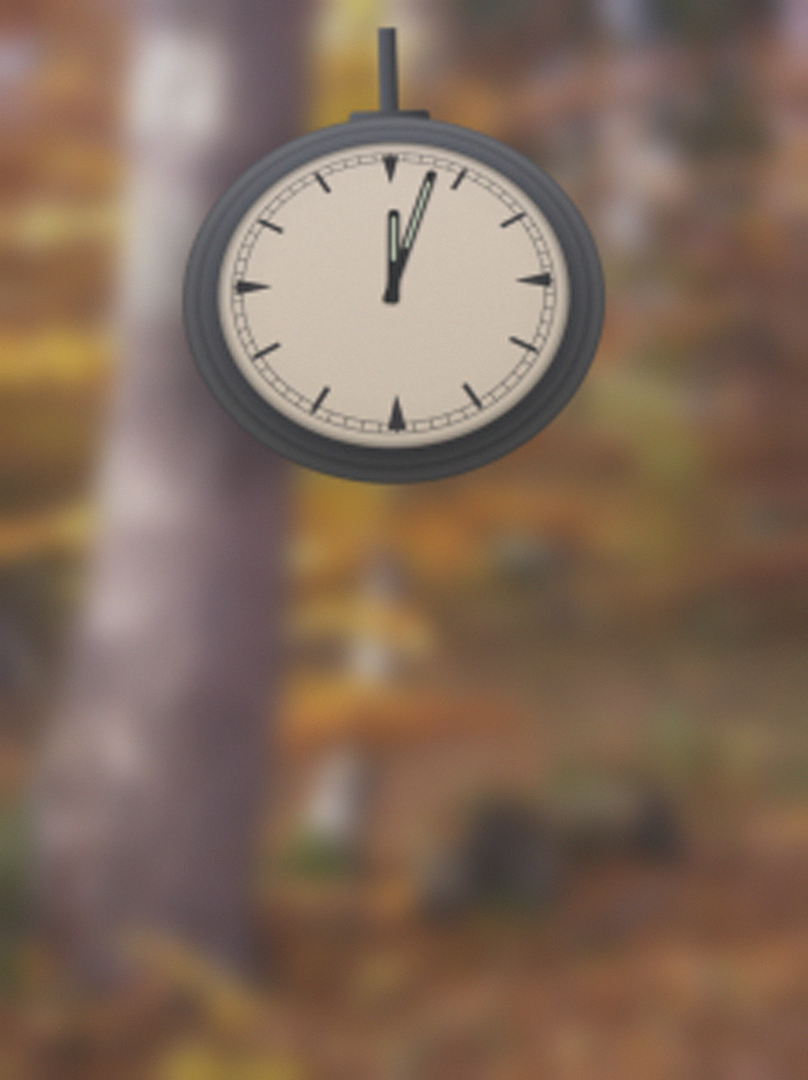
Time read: **12:03**
